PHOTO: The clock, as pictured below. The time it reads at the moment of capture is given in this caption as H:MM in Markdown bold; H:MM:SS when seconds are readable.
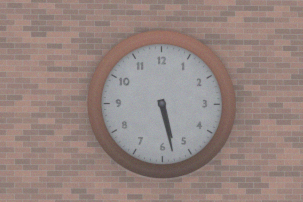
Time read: **5:28**
